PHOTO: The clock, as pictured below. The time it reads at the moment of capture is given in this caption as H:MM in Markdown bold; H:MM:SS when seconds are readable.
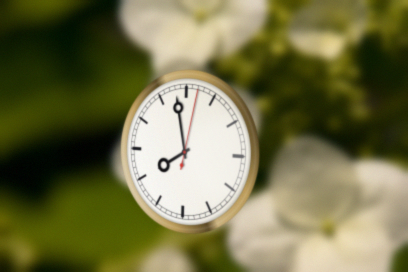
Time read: **7:58:02**
